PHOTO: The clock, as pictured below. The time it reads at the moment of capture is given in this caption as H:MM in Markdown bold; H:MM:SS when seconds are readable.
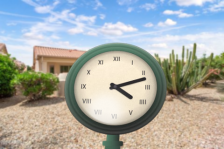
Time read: **4:12**
